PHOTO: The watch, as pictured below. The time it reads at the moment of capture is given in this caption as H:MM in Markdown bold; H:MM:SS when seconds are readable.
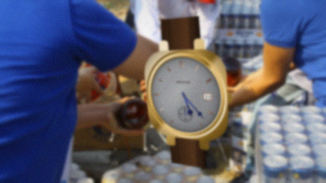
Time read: **5:23**
